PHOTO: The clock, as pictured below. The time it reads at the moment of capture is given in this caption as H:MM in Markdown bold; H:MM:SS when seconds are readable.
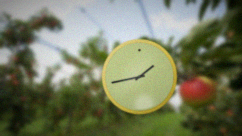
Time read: **1:43**
